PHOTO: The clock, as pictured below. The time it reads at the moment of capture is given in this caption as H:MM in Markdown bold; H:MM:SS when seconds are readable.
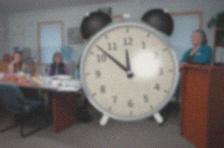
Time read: **11:52**
